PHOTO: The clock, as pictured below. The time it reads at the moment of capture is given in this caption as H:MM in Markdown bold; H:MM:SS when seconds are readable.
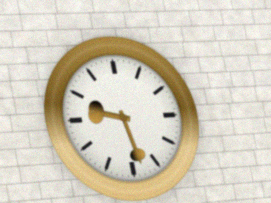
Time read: **9:28**
